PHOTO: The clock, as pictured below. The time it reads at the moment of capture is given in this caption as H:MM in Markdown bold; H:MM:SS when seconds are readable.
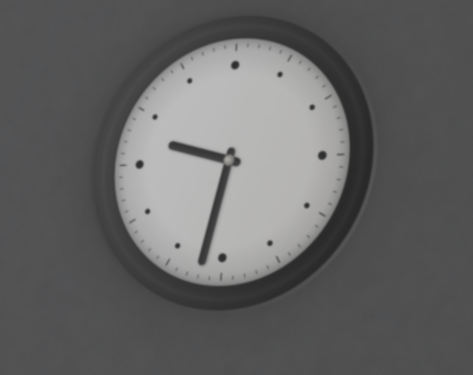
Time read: **9:32**
